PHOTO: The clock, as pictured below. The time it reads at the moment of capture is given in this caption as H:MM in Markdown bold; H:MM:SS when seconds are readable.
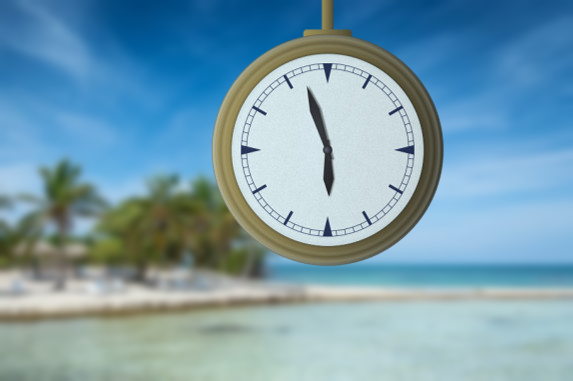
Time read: **5:57**
